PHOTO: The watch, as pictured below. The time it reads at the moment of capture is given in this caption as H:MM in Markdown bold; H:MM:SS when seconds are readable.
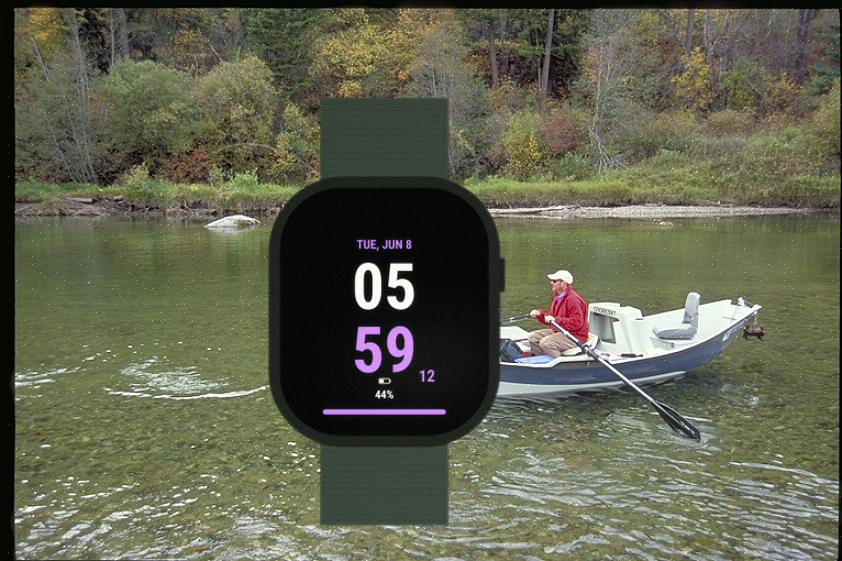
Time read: **5:59:12**
